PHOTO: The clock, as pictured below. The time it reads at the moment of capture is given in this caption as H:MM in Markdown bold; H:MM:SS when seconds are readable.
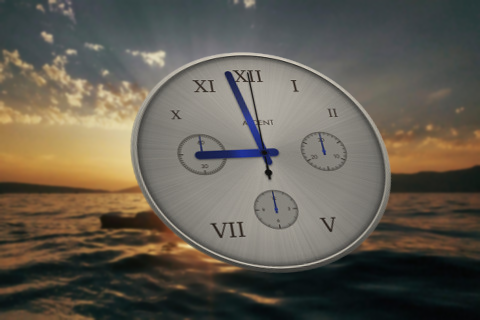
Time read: **8:58**
